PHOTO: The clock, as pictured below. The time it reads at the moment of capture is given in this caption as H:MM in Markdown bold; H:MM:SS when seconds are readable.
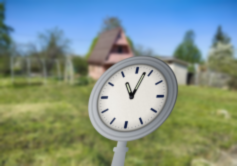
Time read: **11:03**
